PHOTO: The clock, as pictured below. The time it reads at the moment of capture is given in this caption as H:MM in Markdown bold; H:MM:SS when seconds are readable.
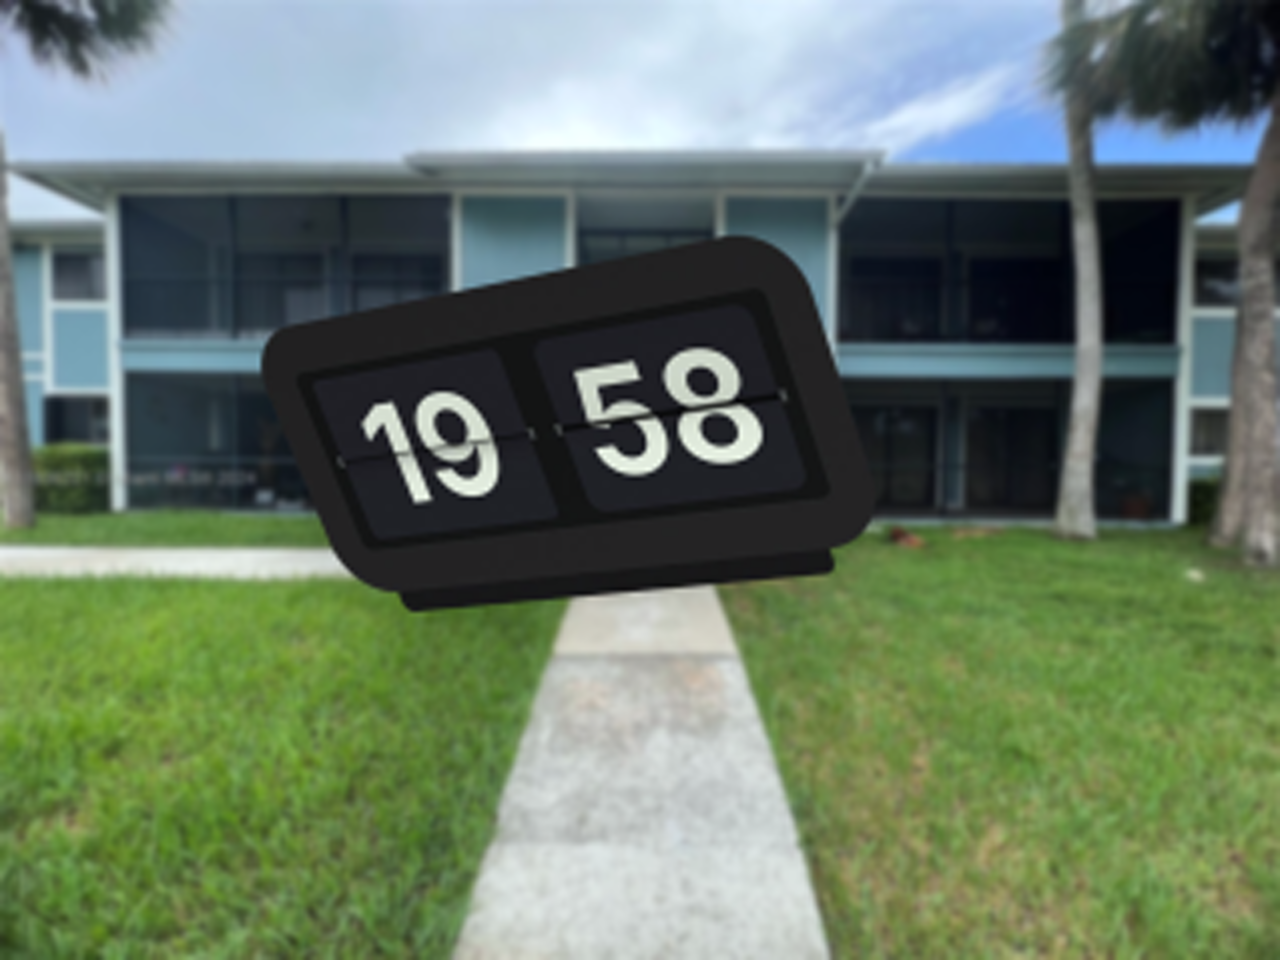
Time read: **19:58**
